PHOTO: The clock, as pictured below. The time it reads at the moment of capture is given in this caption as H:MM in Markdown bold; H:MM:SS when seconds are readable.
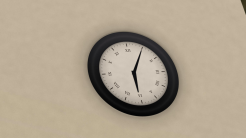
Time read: **6:05**
